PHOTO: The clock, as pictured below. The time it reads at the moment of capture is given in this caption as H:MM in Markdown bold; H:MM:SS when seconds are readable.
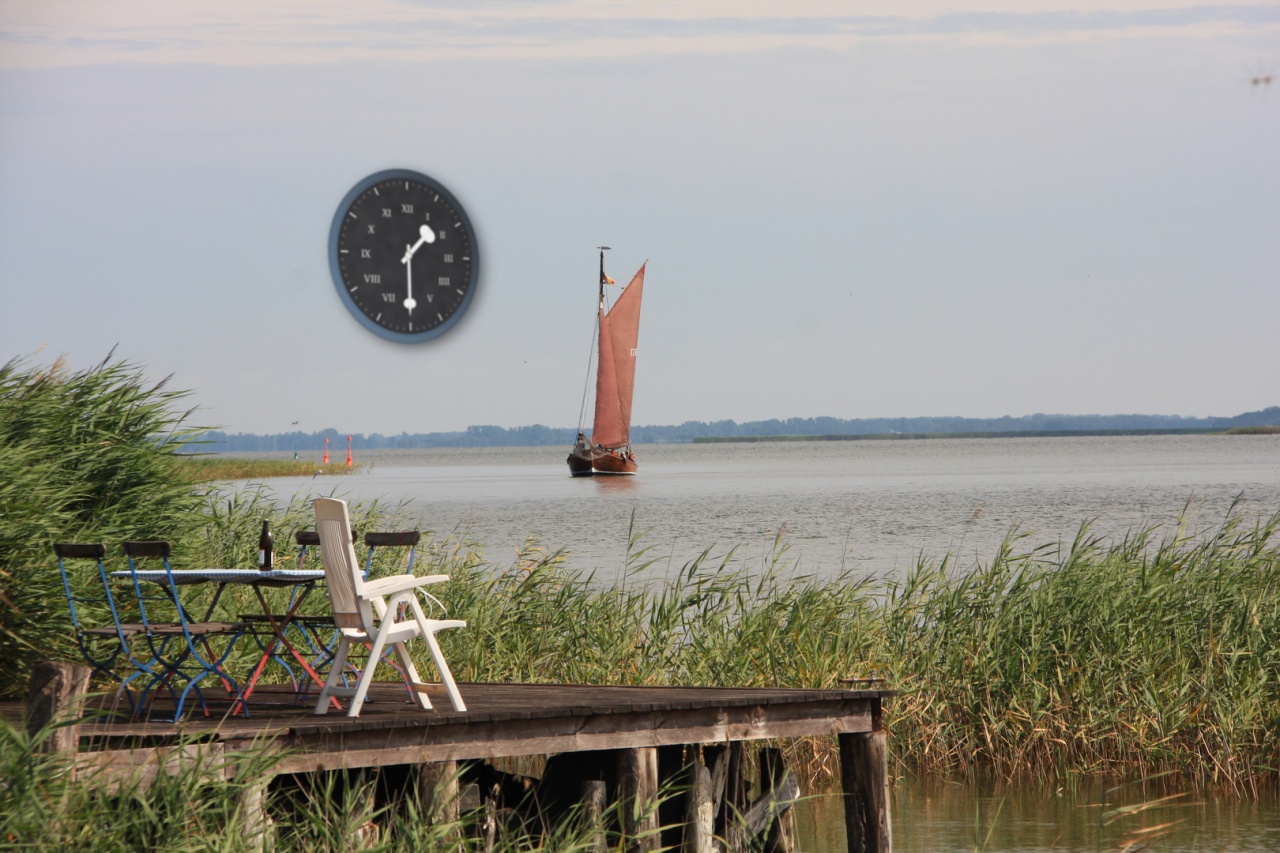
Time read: **1:30**
